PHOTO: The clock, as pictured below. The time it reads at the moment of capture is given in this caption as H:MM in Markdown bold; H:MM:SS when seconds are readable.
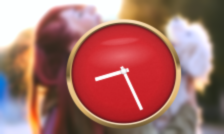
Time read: **8:26**
